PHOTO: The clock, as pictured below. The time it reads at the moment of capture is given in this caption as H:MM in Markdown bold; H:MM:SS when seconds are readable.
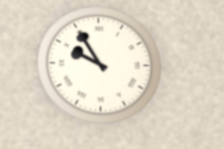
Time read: **9:55**
